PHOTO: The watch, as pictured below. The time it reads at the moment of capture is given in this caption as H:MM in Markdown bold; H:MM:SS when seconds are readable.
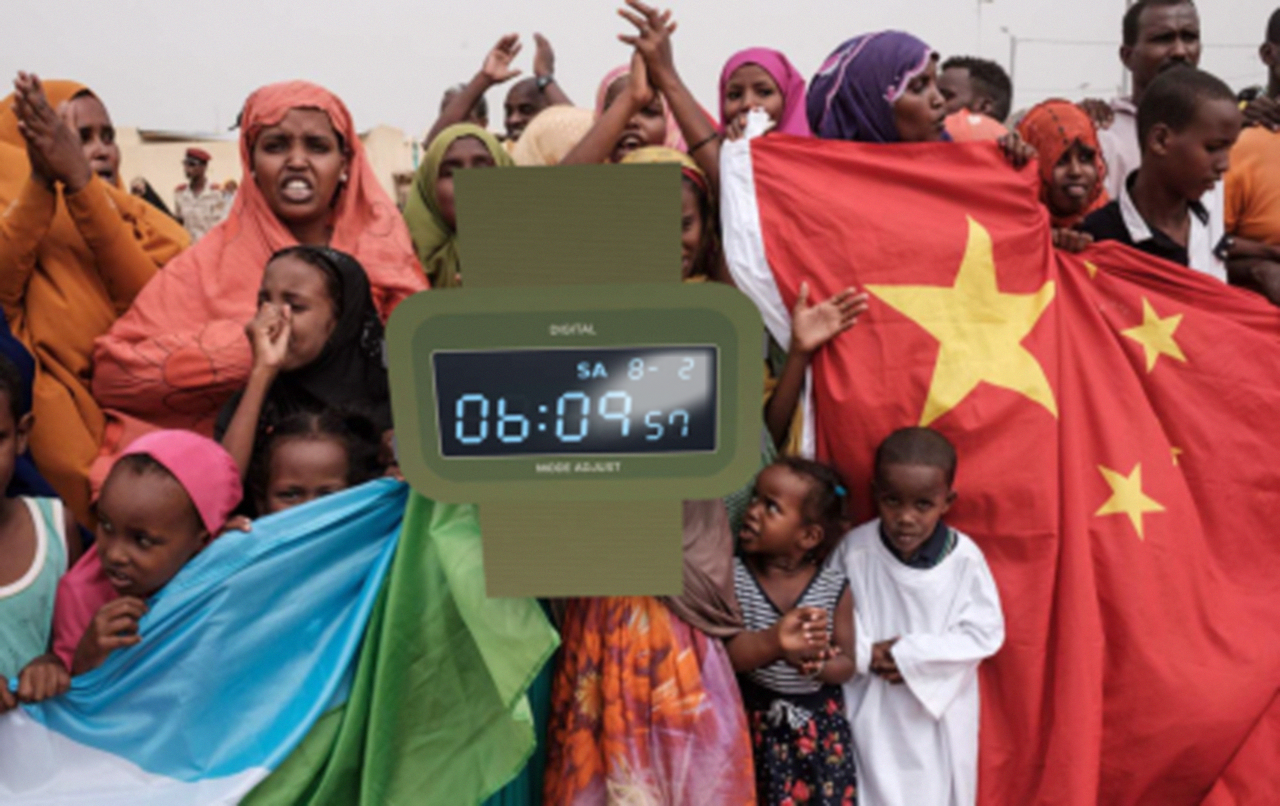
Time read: **6:09:57**
